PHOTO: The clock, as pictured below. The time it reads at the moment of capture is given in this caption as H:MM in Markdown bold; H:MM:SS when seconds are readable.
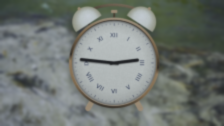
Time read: **2:46**
